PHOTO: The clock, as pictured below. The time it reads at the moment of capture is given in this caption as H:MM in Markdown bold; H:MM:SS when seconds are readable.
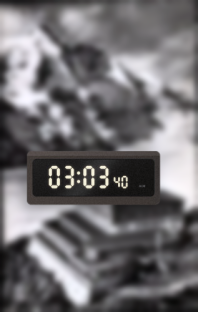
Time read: **3:03:40**
